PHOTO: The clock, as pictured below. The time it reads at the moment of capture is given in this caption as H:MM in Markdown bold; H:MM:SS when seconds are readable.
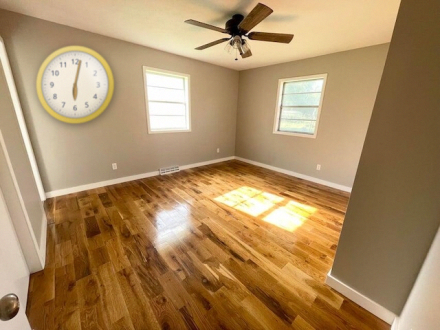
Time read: **6:02**
